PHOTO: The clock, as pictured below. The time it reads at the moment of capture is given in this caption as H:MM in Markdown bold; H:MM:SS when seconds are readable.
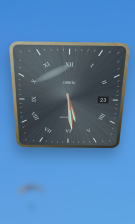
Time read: **5:29**
